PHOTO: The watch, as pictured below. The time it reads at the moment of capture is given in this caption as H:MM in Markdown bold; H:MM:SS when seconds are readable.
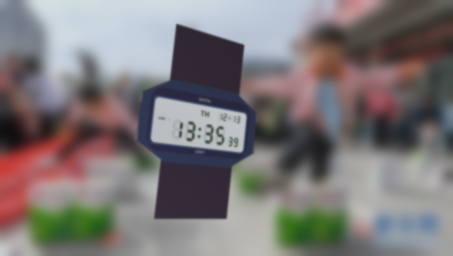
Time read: **13:35**
